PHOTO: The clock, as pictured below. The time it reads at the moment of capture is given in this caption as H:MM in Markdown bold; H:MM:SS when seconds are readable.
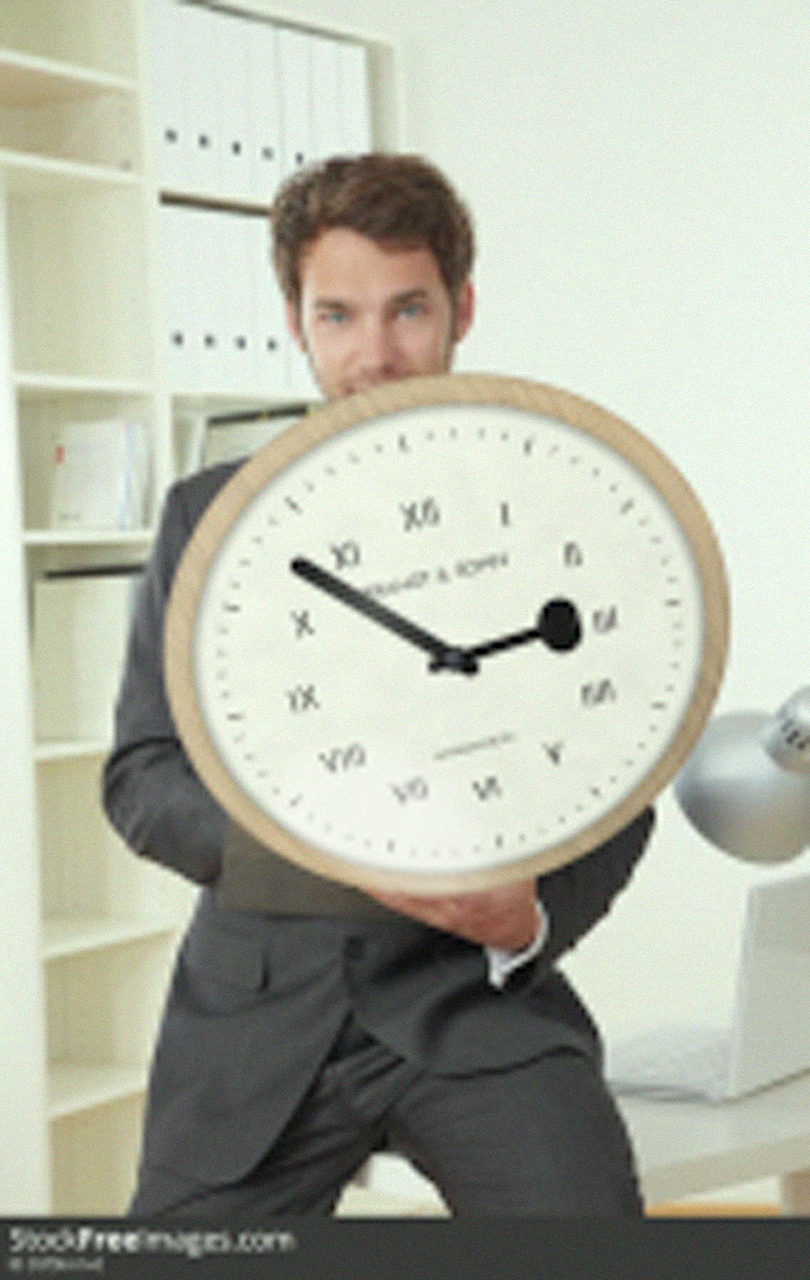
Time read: **2:53**
